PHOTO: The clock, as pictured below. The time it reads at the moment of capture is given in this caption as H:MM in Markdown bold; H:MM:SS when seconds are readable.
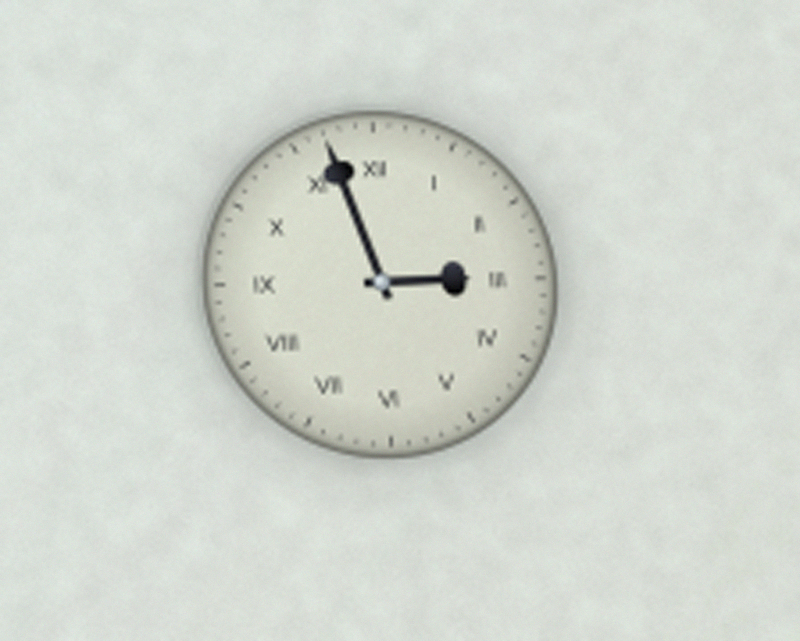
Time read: **2:57**
